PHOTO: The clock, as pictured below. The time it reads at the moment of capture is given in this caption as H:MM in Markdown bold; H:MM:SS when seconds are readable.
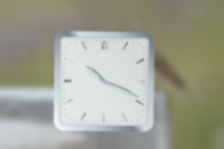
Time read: **10:19**
